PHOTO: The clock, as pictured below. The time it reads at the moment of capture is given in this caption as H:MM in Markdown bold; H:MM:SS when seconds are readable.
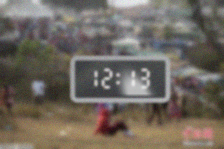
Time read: **12:13**
